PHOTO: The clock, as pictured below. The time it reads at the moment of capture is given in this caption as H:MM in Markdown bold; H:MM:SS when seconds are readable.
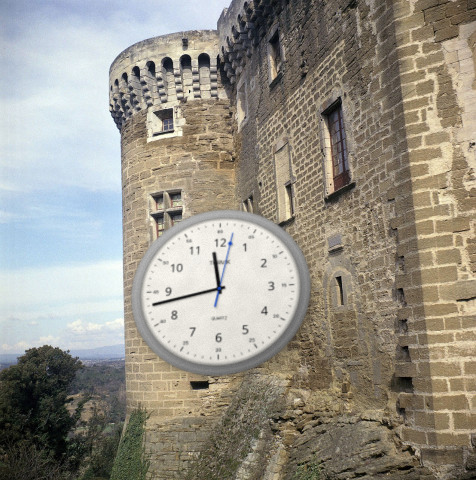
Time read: **11:43:02**
